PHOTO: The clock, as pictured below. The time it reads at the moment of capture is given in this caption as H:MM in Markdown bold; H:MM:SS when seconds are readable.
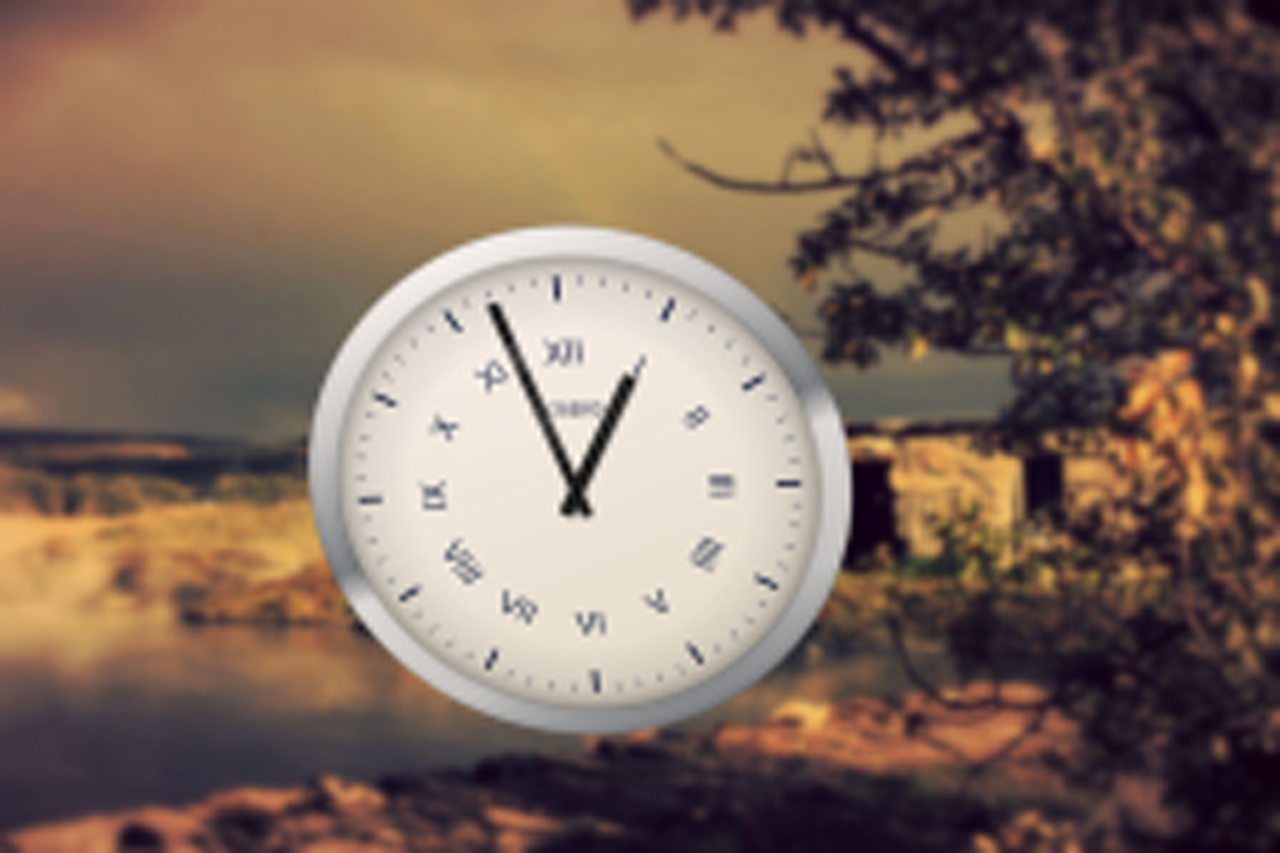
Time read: **12:57**
